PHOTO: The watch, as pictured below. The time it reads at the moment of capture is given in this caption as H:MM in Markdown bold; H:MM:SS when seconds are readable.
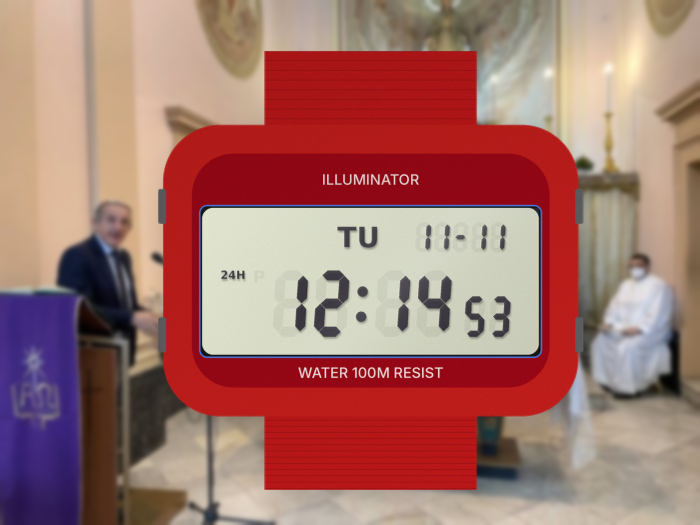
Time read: **12:14:53**
